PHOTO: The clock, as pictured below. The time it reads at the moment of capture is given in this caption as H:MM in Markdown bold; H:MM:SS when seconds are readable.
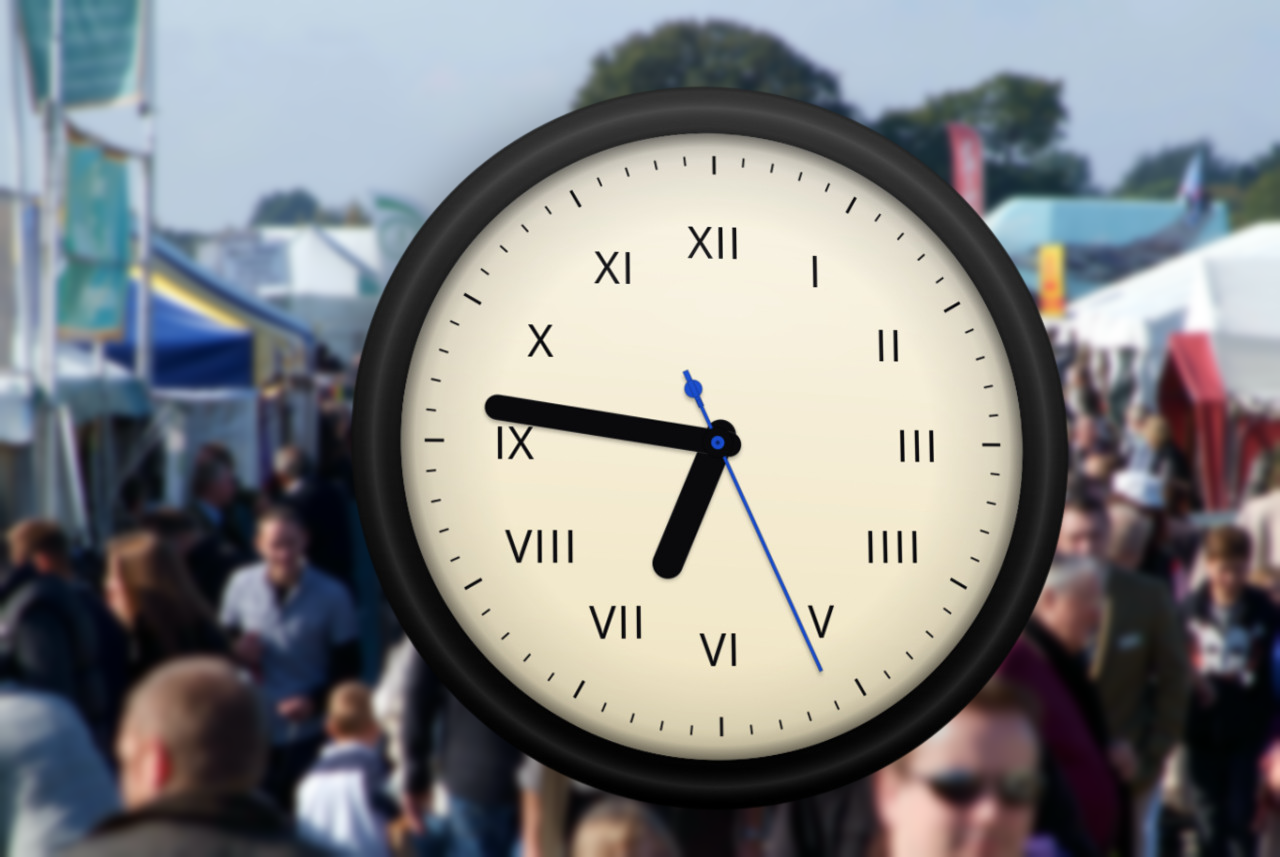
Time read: **6:46:26**
